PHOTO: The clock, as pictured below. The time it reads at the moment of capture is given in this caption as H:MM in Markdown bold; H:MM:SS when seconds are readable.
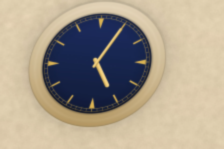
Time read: **5:05**
